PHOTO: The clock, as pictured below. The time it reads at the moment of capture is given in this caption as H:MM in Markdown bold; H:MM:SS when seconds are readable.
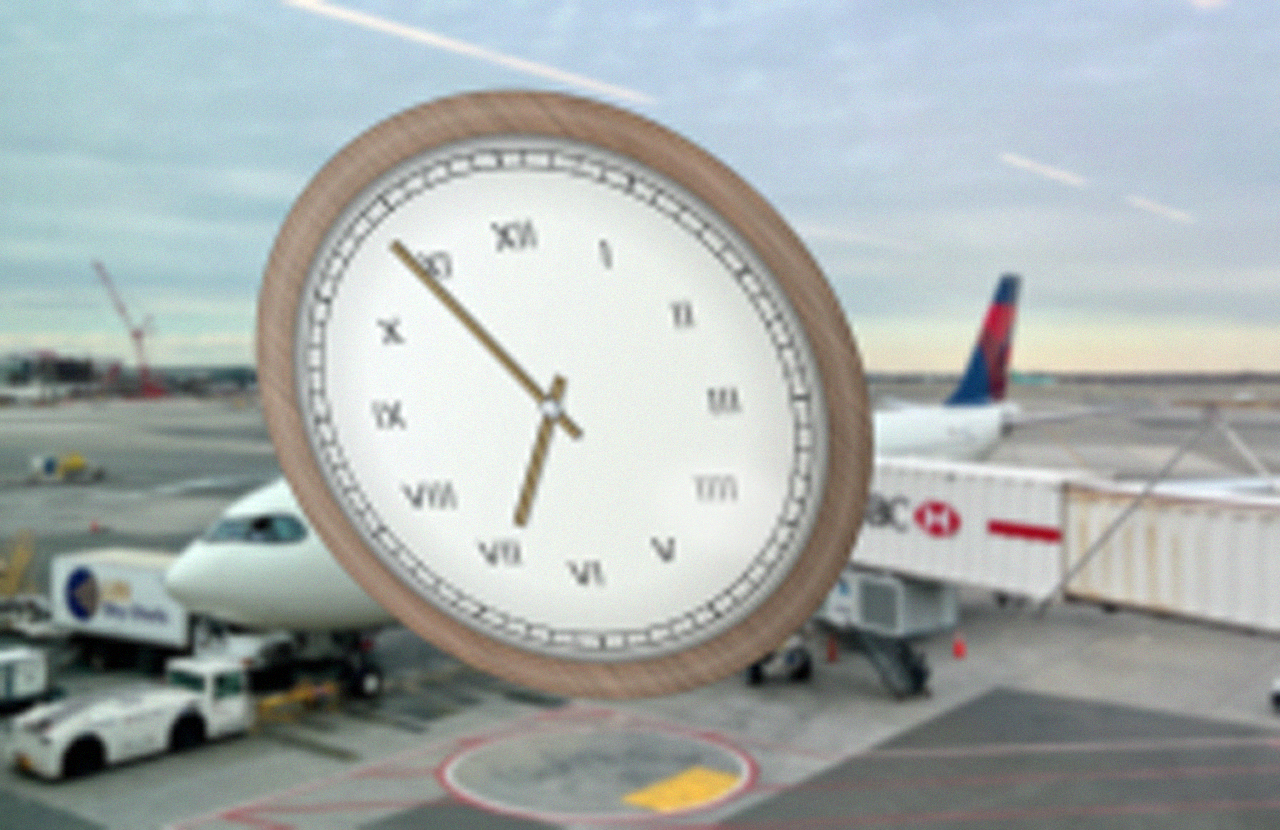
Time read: **6:54**
